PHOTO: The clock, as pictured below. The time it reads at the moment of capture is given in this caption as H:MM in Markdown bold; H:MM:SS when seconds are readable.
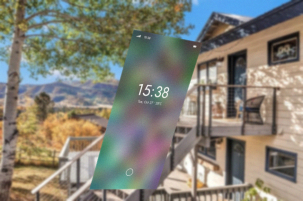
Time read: **15:38**
